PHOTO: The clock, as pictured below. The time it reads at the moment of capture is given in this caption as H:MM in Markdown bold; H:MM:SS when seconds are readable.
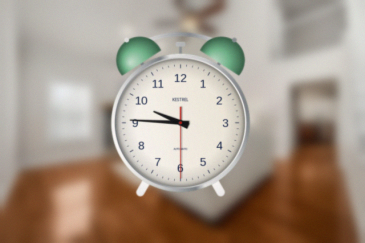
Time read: **9:45:30**
